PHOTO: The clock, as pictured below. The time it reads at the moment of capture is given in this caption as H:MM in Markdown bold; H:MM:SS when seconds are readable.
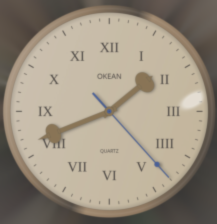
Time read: **1:41:23**
